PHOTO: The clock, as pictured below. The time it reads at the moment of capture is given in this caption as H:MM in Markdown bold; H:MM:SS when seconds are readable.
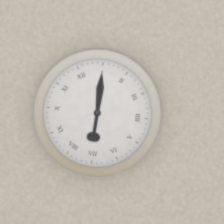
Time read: **7:05**
